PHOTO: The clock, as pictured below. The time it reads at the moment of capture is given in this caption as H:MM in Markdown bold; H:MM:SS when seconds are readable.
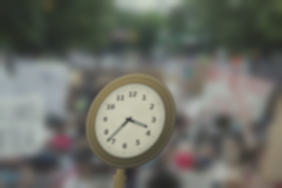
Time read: **3:37**
